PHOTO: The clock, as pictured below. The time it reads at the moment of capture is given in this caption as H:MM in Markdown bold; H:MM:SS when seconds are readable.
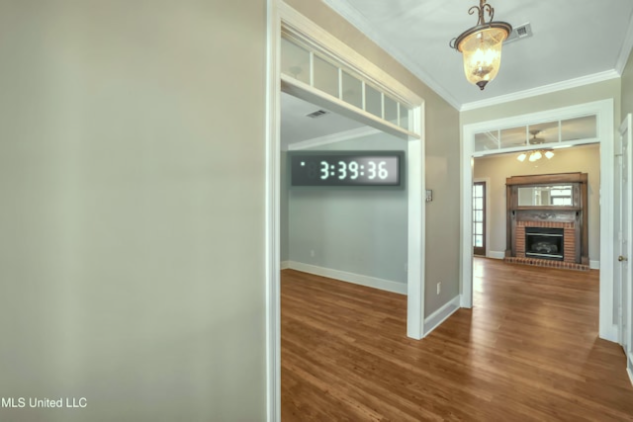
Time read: **3:39:36**
